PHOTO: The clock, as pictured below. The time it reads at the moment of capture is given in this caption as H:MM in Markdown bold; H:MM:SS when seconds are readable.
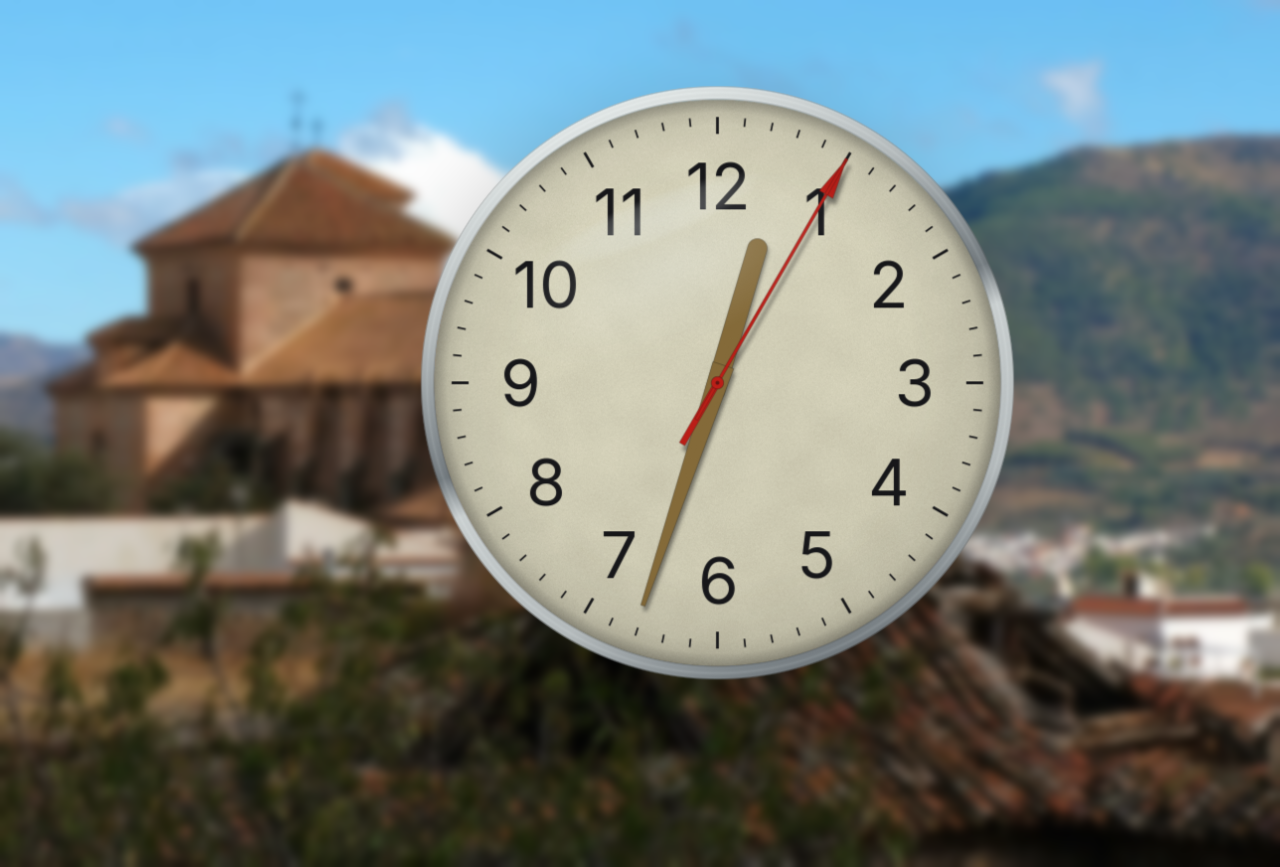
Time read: **12:33:05**
